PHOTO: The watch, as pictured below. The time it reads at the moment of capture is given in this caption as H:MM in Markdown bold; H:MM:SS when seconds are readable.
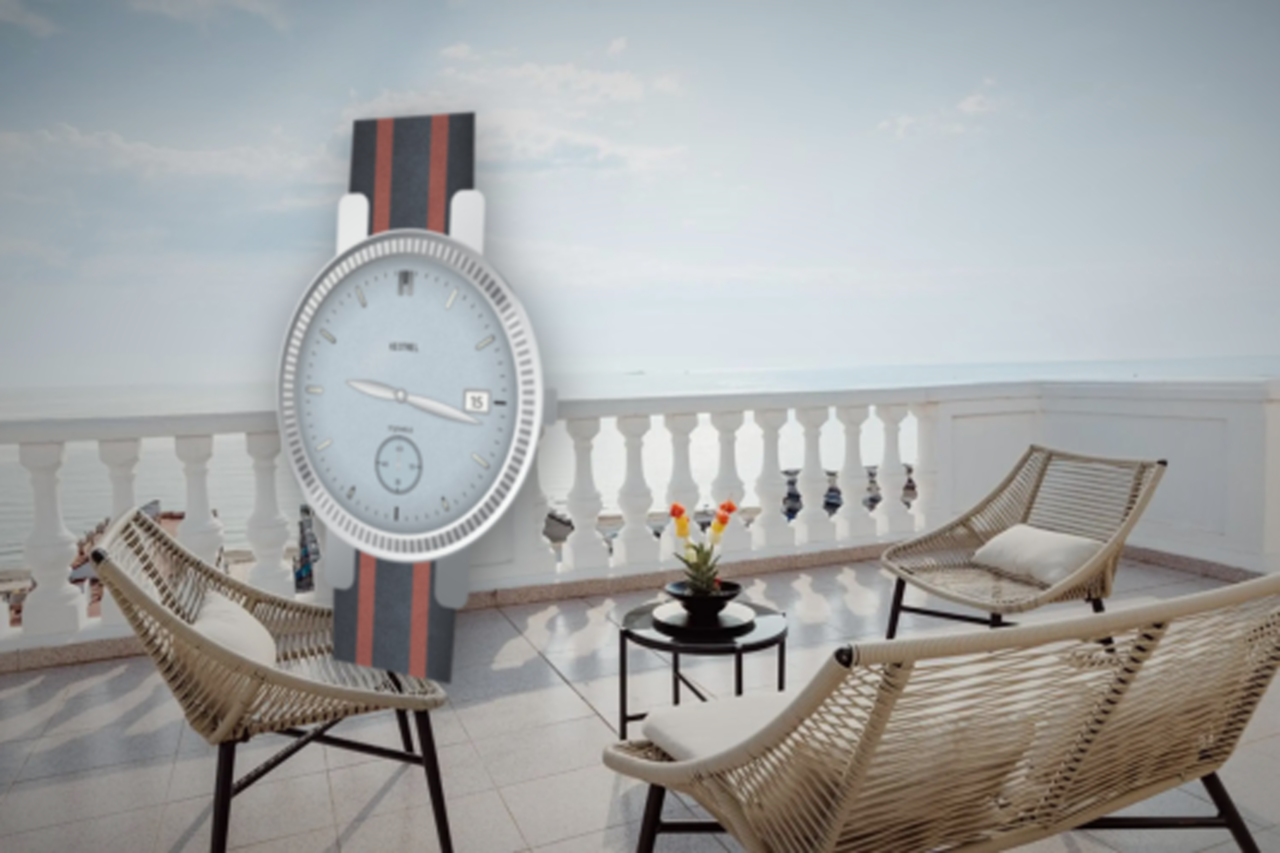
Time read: **9:17**
